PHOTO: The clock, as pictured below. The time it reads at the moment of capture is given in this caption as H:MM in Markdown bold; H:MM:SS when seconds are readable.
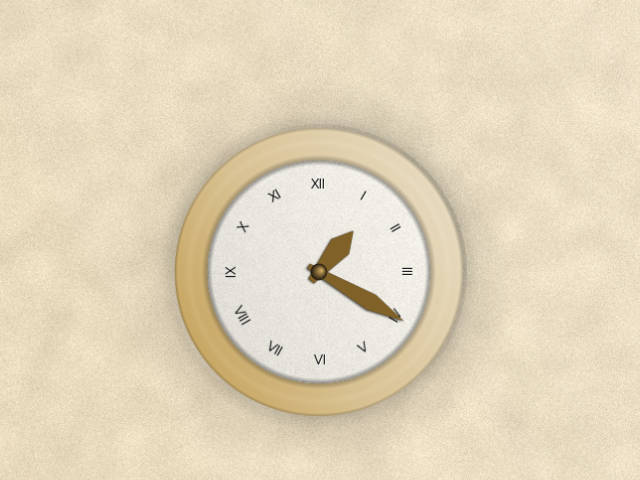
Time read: **1:20**
